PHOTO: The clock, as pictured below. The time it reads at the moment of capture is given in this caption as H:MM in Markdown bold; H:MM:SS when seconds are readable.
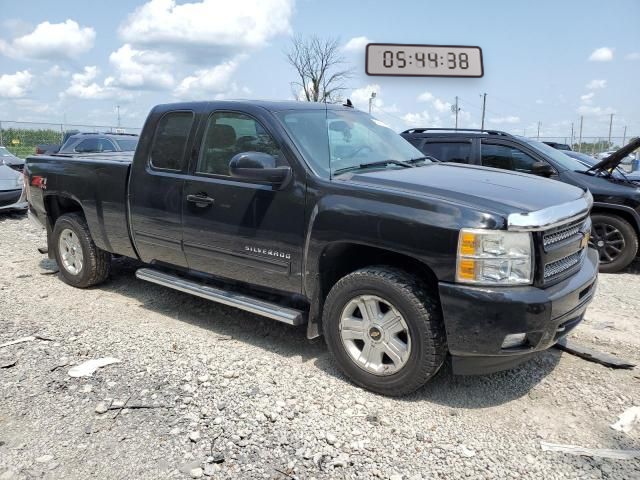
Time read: **5:44:38**
